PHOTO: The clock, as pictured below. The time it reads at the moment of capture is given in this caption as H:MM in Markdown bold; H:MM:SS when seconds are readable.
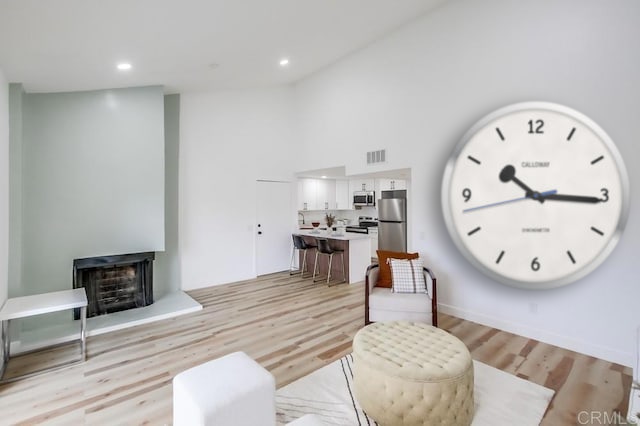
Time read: **10:15:43**
